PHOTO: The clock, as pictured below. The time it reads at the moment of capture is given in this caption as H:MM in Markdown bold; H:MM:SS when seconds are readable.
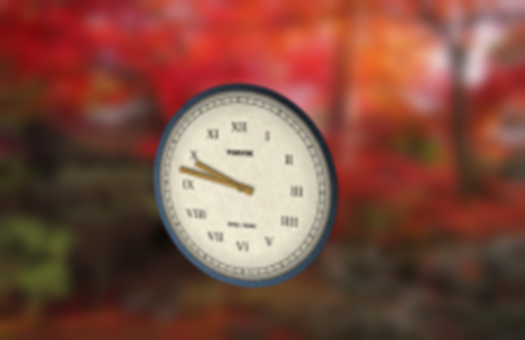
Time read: **9:47**
